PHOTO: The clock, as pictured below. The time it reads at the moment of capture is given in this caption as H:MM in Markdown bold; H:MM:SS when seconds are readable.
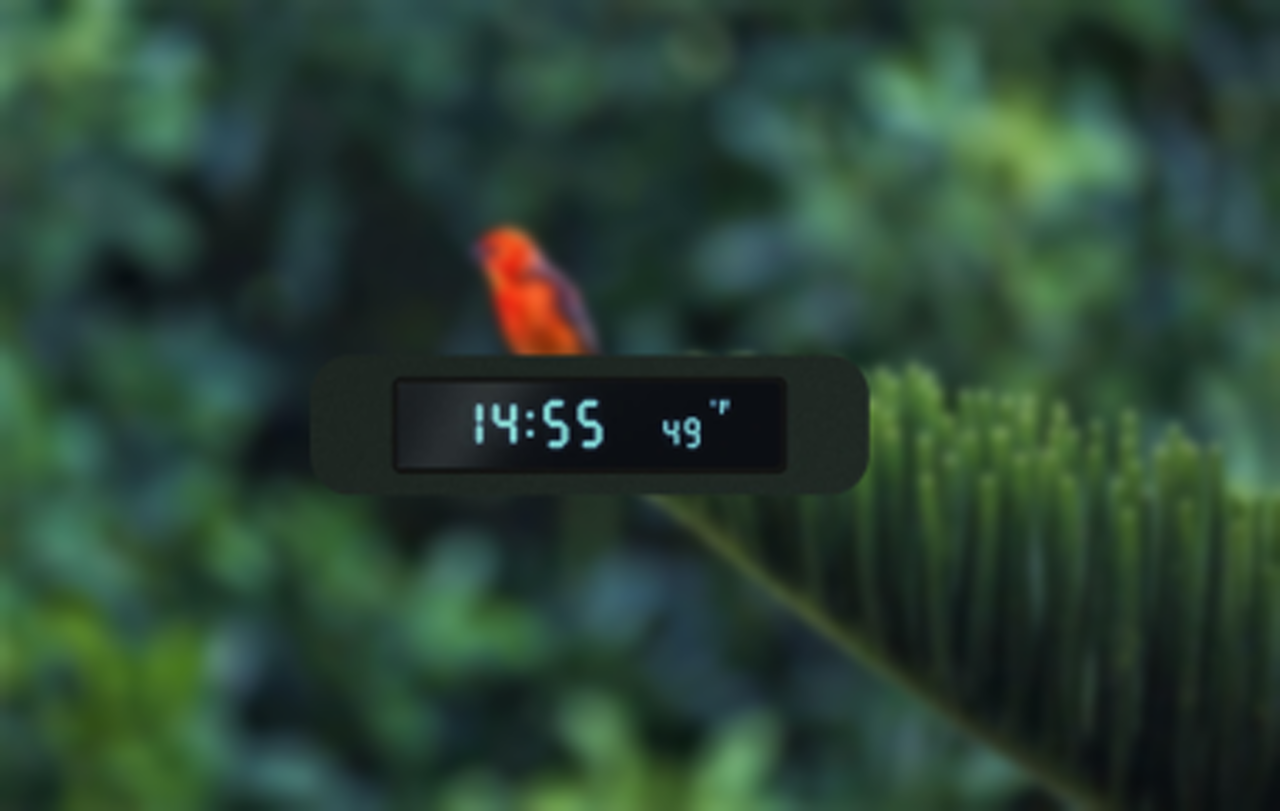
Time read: **14:55**
